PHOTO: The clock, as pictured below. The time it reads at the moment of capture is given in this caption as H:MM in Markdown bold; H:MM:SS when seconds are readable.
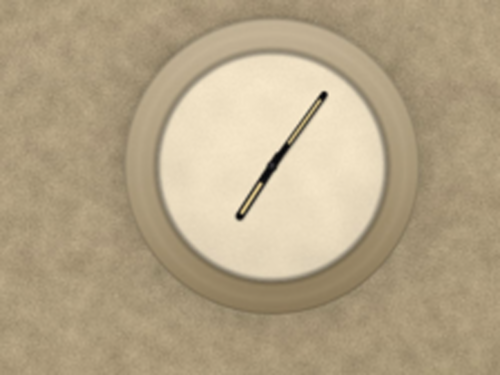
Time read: **7:06**
